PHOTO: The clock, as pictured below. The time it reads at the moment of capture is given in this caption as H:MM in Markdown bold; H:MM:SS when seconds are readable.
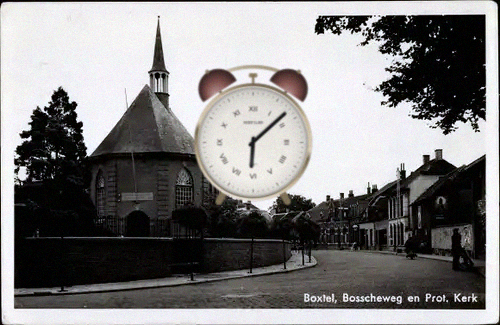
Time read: **6:08**
